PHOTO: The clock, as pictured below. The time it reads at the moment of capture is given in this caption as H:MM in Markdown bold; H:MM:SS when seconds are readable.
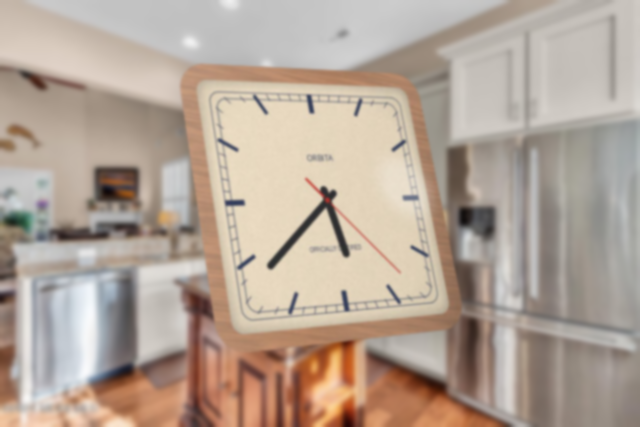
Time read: **5:38:23**
